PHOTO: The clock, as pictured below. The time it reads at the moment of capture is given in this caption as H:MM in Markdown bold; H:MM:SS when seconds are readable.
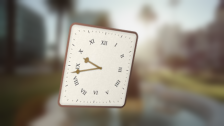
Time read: **9:43**
